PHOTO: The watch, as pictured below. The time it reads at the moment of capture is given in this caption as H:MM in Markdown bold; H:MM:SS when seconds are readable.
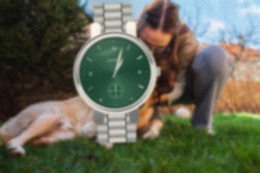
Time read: **1:03**
